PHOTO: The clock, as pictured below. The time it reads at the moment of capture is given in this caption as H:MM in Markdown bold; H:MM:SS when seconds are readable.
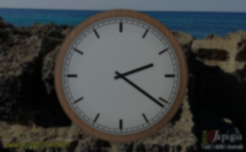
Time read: **2:21**
